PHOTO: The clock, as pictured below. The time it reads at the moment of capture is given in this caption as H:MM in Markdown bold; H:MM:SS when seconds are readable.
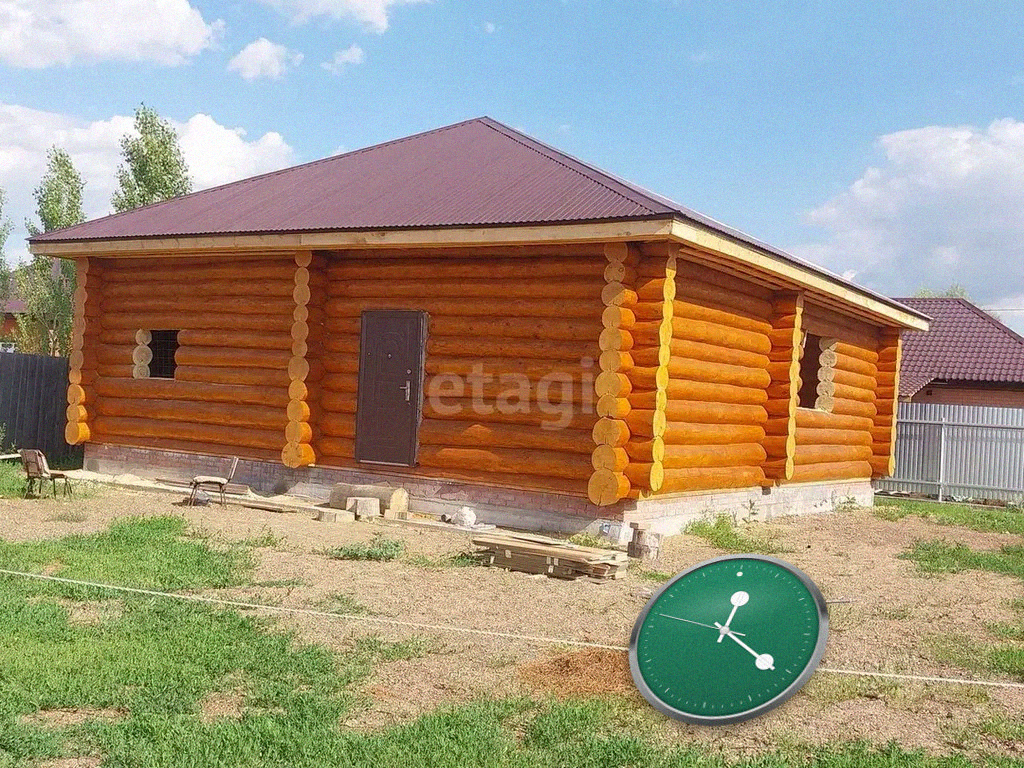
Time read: **12:20:47**
